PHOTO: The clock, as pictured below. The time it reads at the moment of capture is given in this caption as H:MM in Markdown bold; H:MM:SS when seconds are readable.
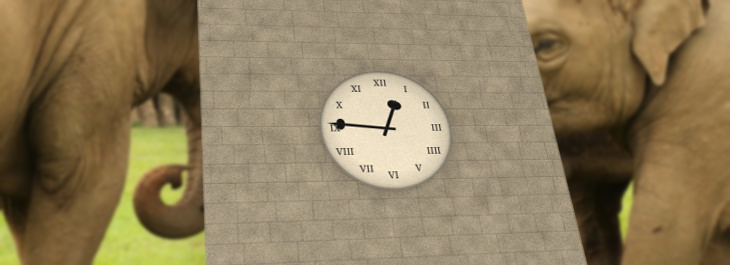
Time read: **12:46**
